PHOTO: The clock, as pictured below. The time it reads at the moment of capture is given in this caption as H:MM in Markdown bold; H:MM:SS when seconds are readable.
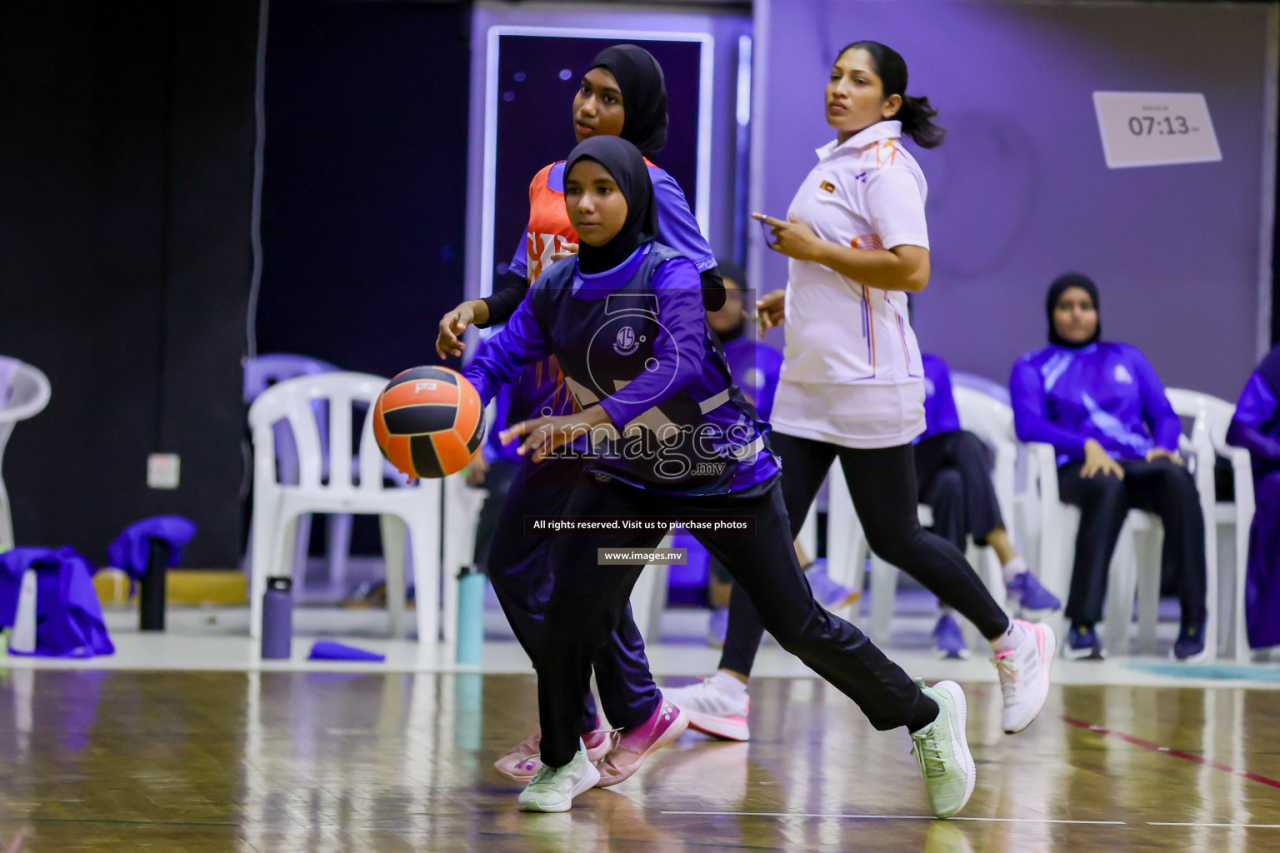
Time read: **7:13**
